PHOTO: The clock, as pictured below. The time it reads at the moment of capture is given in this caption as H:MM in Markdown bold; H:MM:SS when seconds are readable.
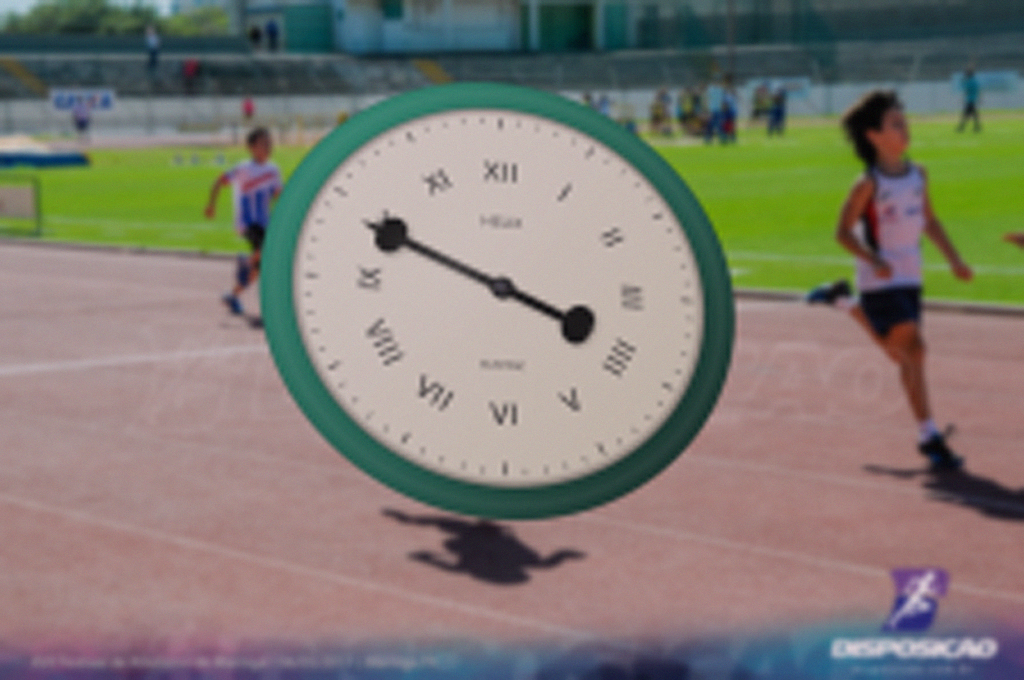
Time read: **3:49**
